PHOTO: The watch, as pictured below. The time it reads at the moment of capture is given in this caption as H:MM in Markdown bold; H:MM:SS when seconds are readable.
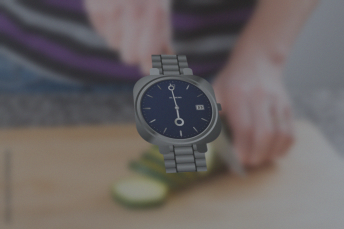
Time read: **5:59**
